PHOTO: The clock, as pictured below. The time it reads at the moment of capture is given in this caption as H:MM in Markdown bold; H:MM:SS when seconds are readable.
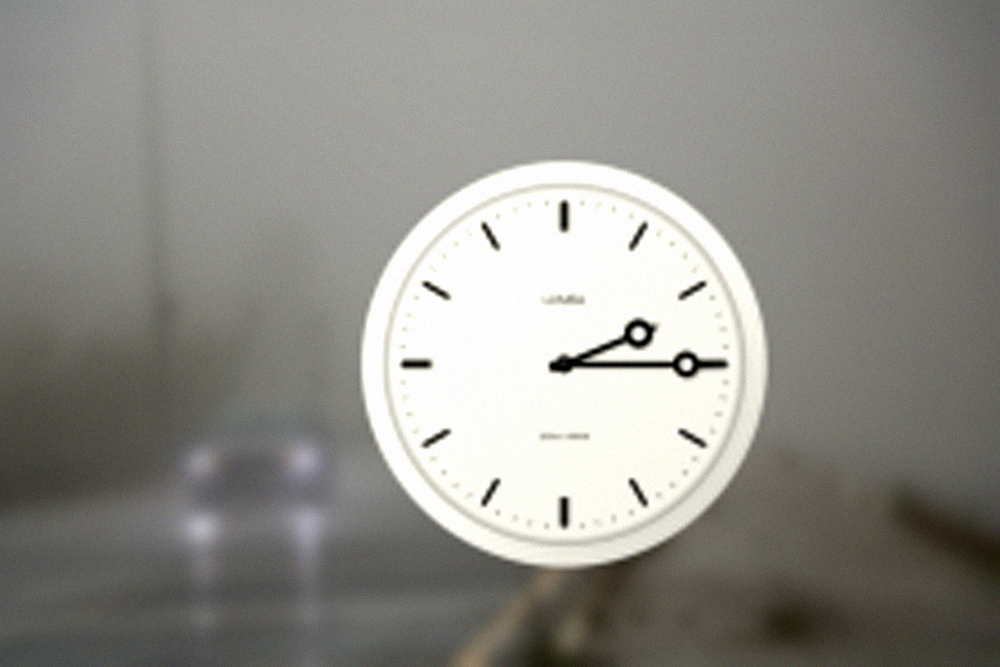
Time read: **2:15**
